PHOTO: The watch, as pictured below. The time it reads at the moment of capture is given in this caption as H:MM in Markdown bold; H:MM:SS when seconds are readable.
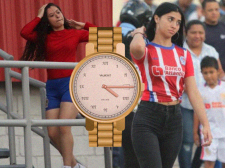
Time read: **4:15**
